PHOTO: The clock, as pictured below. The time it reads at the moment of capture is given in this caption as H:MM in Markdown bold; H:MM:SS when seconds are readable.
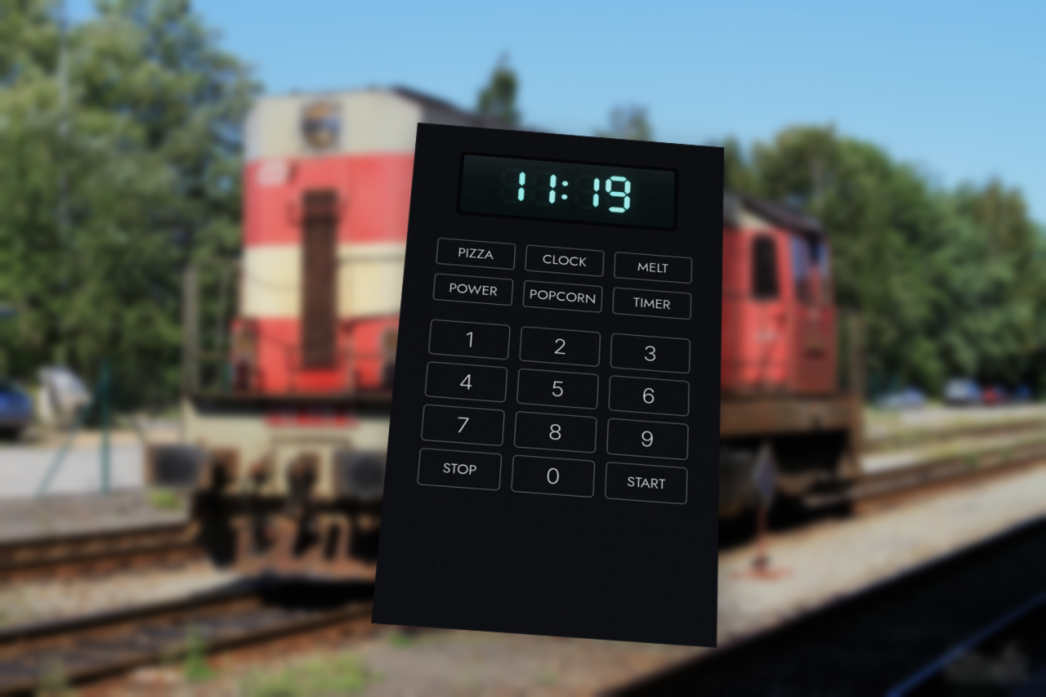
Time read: **11:19**
